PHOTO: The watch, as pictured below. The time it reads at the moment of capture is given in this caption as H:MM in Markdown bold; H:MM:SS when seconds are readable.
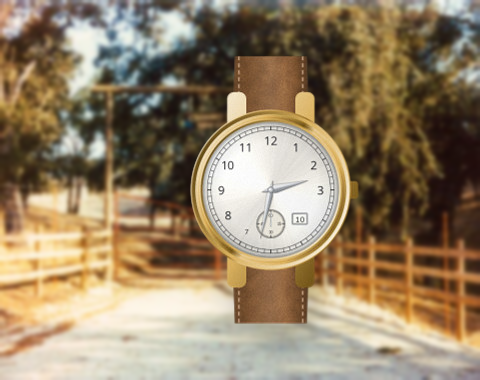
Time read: **2:32**
